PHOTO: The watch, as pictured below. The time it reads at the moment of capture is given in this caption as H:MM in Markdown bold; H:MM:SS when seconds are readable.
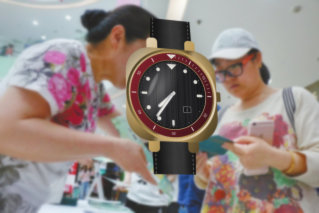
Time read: **7:36**
